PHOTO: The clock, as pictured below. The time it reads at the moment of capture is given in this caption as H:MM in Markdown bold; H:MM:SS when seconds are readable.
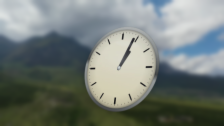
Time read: **1:04**
